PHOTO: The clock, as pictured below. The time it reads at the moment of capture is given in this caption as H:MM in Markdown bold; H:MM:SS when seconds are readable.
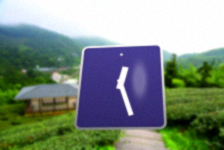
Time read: **12:27**
